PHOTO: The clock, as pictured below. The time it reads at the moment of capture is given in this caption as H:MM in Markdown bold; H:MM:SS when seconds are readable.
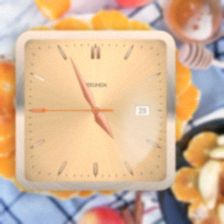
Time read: **4:55:45**
